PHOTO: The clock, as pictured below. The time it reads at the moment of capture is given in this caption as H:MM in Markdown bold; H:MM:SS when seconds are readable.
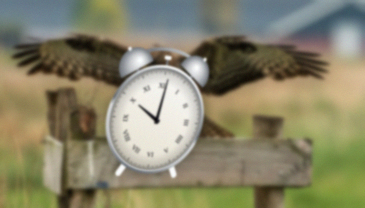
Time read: **10:01**
